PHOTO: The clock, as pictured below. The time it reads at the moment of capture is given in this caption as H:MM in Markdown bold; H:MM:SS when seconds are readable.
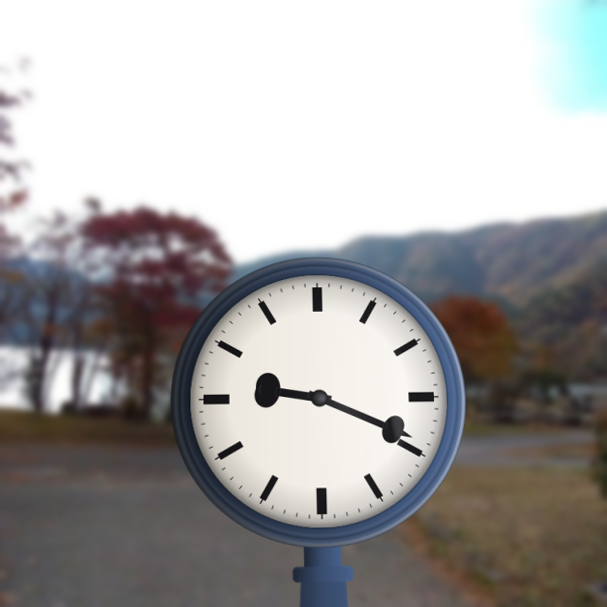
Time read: **9:19**
